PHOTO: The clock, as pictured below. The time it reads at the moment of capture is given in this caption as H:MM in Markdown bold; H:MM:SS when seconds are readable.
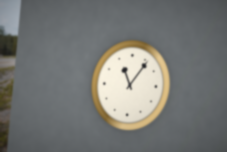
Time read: **11:06**
